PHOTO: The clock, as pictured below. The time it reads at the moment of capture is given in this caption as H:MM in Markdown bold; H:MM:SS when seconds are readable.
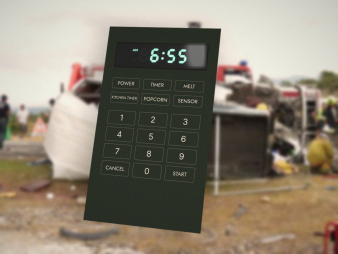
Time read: **6:55**
